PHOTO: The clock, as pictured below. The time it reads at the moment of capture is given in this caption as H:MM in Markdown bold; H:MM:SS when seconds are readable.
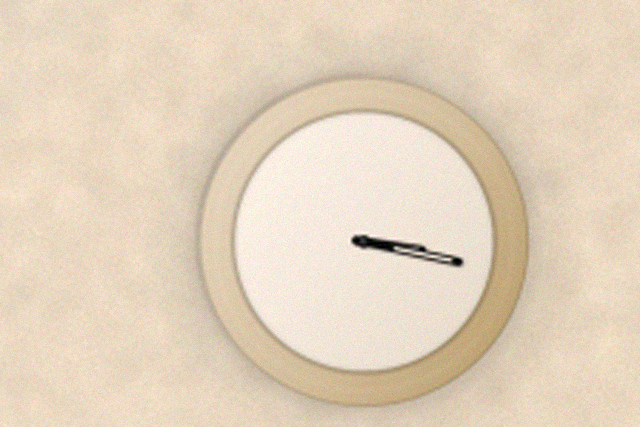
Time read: **3:17**
